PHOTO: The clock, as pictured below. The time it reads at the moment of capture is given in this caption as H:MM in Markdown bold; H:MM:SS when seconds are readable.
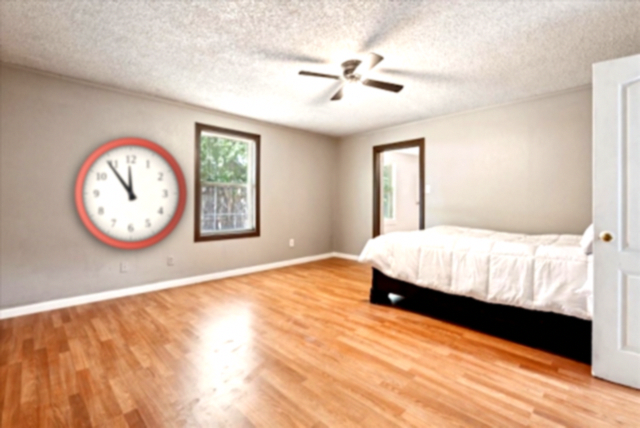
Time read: **11:54**
